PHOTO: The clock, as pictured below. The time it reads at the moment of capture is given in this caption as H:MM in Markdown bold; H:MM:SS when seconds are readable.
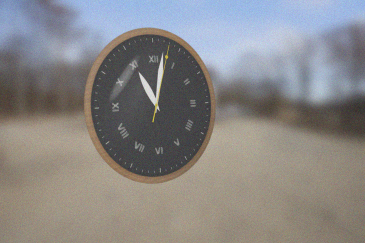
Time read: **11:02:03**
